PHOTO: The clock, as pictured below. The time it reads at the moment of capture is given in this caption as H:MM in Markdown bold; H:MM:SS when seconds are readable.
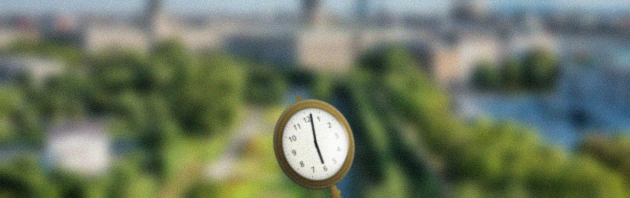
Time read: **6:02**
